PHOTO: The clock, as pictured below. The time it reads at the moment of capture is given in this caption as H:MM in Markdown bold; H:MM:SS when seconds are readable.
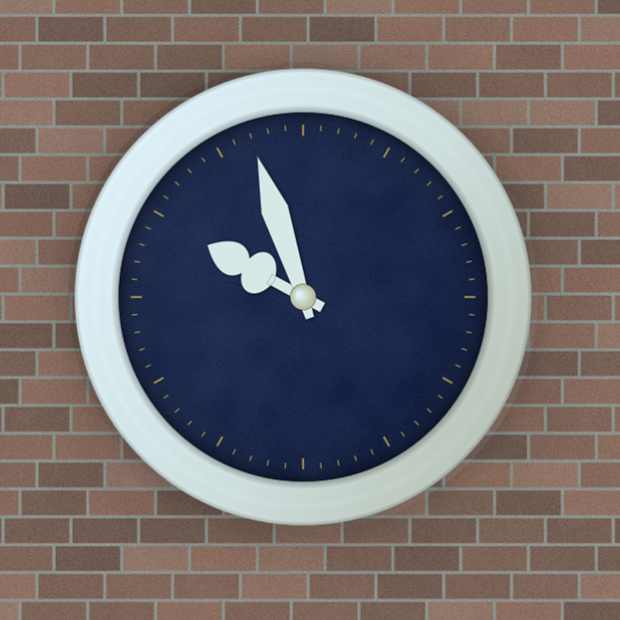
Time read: **9:57**
